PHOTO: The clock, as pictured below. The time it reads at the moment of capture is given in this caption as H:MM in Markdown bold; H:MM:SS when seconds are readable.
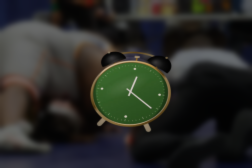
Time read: **12:21**
